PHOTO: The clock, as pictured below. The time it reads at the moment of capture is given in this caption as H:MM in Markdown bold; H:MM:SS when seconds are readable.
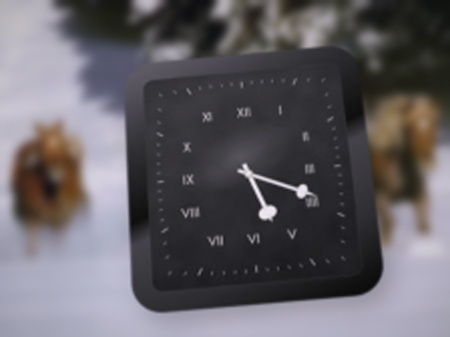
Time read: **5:19**
